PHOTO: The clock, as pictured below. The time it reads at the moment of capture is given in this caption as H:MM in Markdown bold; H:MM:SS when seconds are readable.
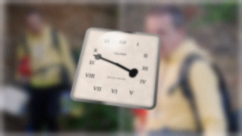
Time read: **3:48**
